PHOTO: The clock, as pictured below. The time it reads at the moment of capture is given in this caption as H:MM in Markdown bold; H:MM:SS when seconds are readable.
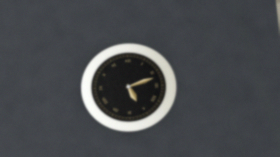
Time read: **5:12**
